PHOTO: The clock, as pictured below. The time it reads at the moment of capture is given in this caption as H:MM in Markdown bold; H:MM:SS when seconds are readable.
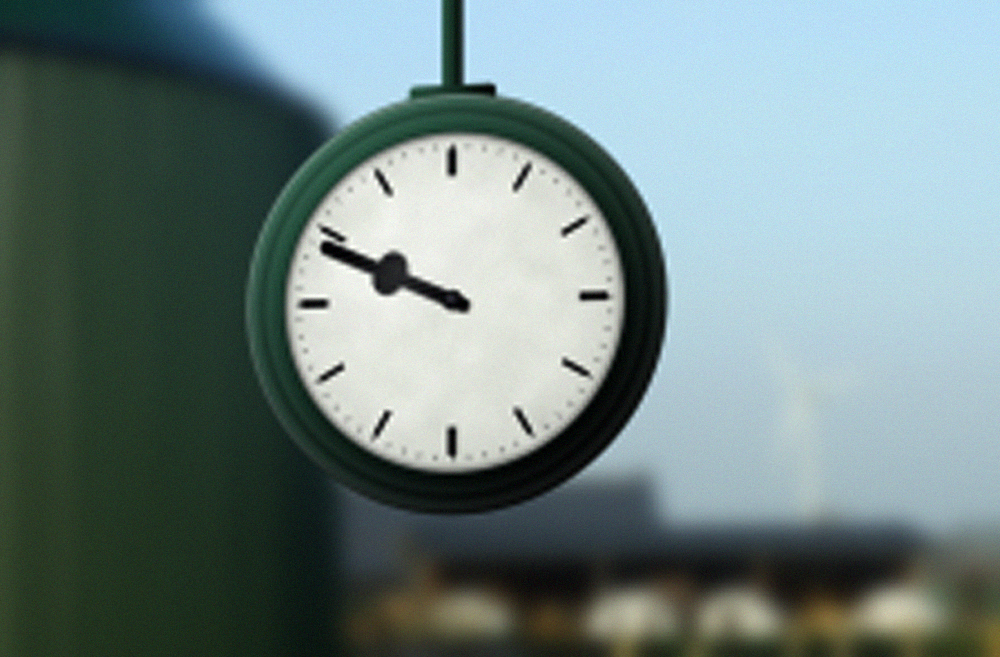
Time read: **9:49**
